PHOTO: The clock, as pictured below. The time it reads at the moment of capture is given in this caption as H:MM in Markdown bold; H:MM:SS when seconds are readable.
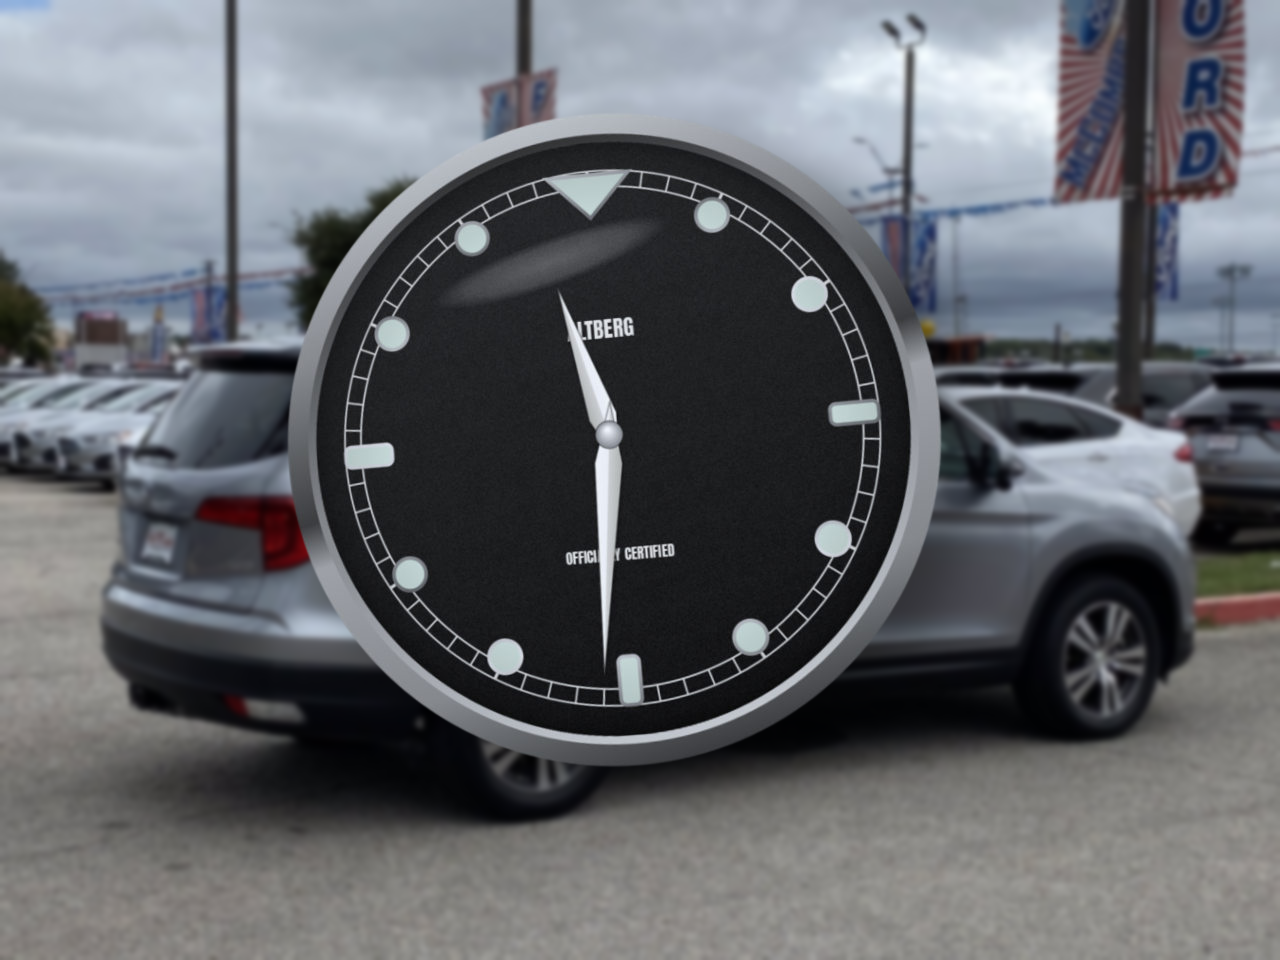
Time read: **11:31**
